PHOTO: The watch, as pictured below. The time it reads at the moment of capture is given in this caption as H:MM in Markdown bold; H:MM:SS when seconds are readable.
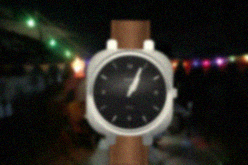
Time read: **1:04**
